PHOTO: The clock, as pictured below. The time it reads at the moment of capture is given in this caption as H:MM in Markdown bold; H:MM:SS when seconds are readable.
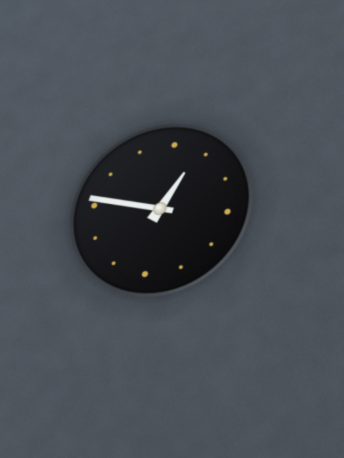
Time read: **12:46**
